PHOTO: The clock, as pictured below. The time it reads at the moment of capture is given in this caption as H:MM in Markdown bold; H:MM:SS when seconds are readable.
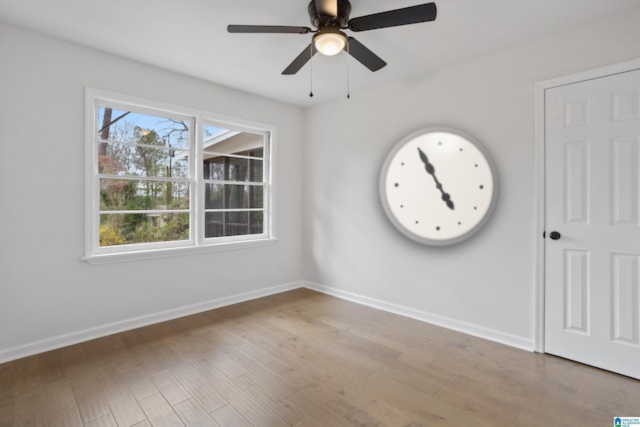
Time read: **4:55**
